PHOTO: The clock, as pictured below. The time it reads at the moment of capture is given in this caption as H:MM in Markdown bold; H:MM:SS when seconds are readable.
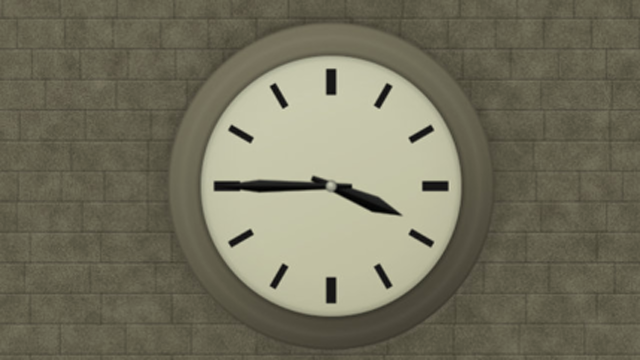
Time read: **3:45**
